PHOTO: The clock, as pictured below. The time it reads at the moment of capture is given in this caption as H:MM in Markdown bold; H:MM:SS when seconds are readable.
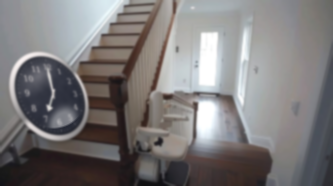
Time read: **7:00**
